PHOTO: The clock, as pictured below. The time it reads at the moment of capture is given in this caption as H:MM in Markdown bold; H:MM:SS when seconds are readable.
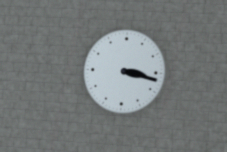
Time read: **3:17**
